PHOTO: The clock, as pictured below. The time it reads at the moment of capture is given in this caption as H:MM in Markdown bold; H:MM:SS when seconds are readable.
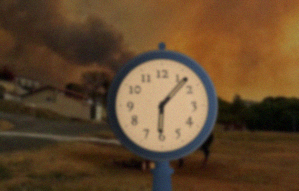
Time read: **6:07**
